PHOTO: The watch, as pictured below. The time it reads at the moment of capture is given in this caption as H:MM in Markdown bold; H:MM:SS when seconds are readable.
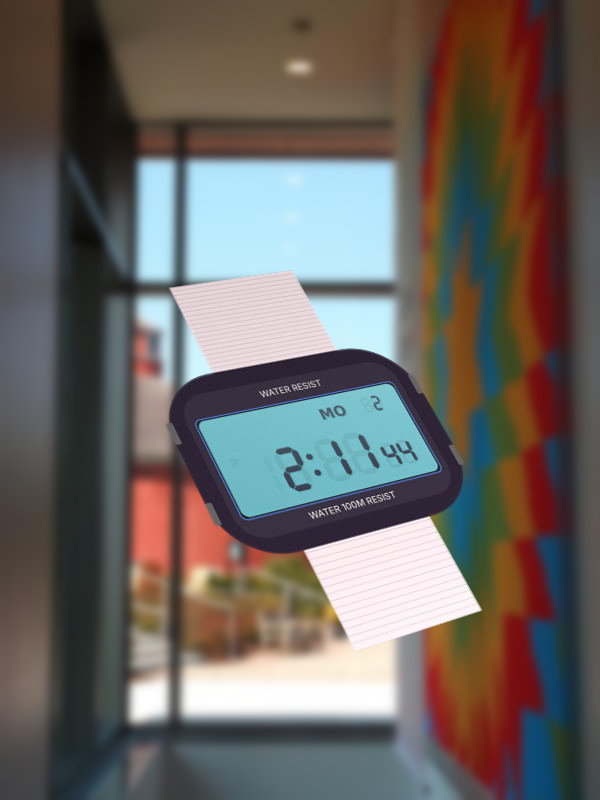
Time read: **2:11:44**
